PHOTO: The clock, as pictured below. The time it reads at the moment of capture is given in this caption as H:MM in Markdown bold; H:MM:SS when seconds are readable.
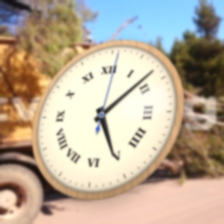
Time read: **5:08:01**
